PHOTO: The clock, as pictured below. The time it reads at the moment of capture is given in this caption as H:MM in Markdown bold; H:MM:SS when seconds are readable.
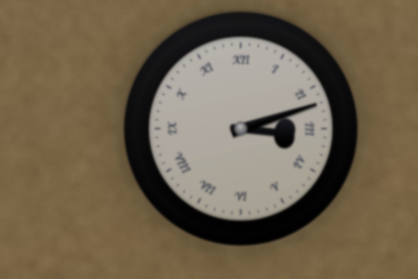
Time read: **3:12**
